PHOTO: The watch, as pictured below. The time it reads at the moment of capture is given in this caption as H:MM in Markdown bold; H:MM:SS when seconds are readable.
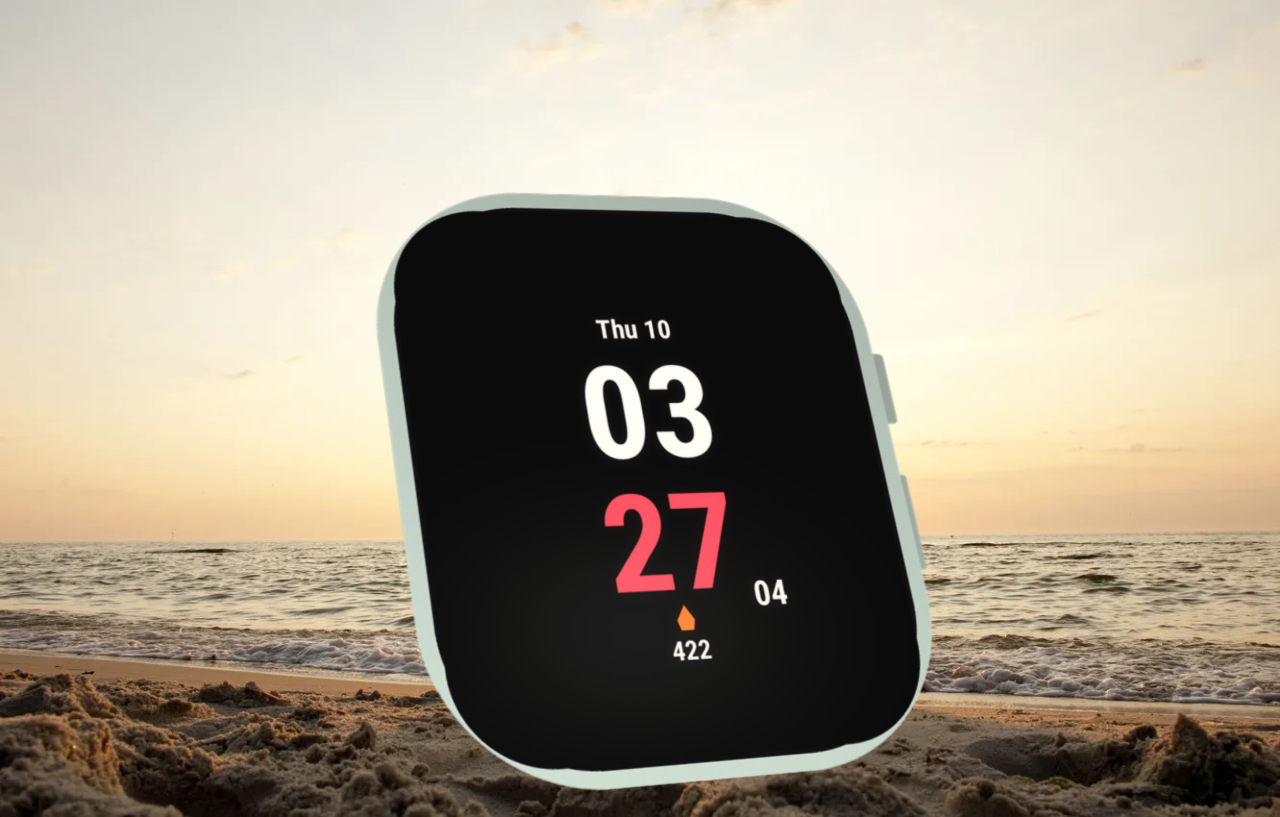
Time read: **3:27:04**
